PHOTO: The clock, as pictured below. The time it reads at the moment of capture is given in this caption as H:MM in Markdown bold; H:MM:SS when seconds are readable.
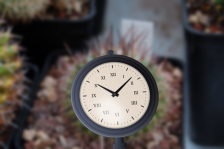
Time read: **10:08**
